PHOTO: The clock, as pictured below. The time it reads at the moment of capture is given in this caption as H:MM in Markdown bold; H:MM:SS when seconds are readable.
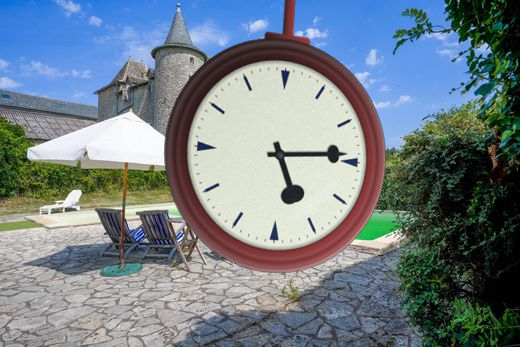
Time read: **5:14**
